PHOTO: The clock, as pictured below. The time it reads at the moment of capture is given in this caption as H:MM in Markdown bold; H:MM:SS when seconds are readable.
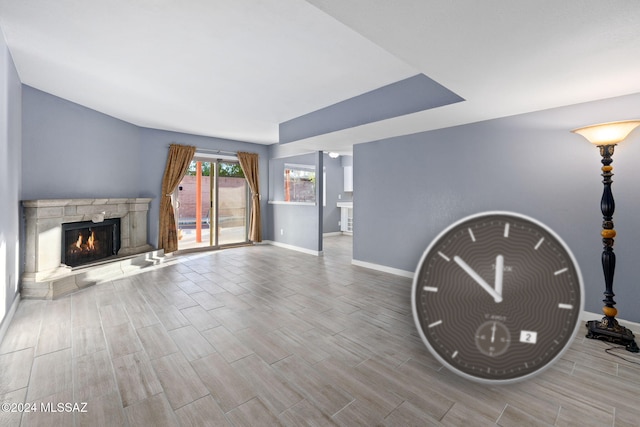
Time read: **11:51**
